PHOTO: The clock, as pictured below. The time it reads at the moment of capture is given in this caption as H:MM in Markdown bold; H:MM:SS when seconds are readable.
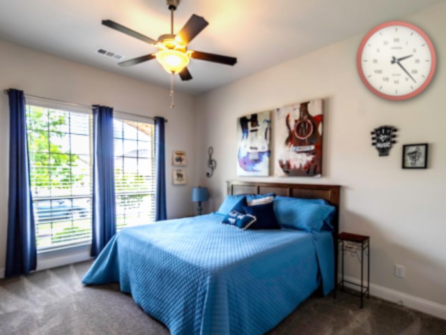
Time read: **2:23**
